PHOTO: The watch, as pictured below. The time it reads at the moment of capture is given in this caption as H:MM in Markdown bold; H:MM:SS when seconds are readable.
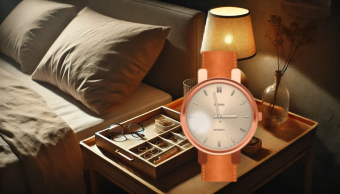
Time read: **2:58**
